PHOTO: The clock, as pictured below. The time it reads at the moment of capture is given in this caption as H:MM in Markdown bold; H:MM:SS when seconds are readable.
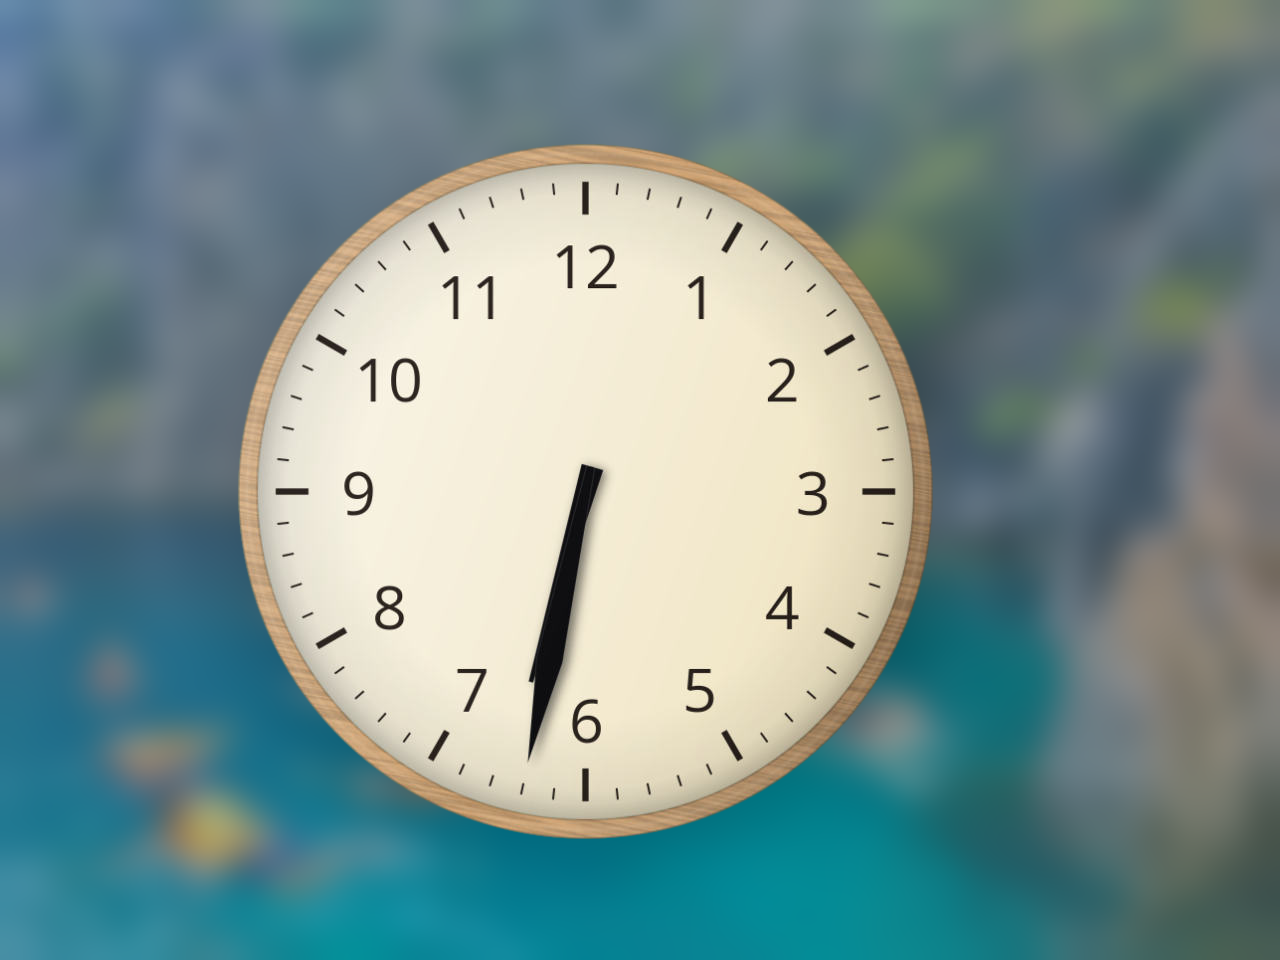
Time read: **6:32**
